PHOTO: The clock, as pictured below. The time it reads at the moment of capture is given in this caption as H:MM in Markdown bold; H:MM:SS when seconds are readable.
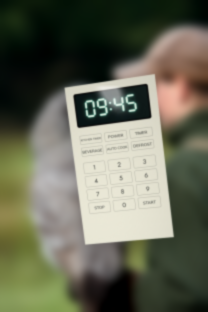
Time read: **9:45**
